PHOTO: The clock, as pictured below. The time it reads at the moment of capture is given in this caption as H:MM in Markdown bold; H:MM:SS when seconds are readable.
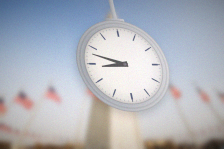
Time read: **8:48**
